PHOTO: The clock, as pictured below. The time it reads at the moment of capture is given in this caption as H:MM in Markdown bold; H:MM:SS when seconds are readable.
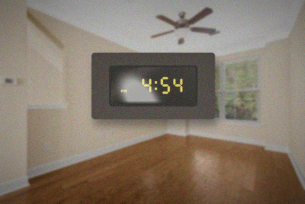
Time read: **4:54**
